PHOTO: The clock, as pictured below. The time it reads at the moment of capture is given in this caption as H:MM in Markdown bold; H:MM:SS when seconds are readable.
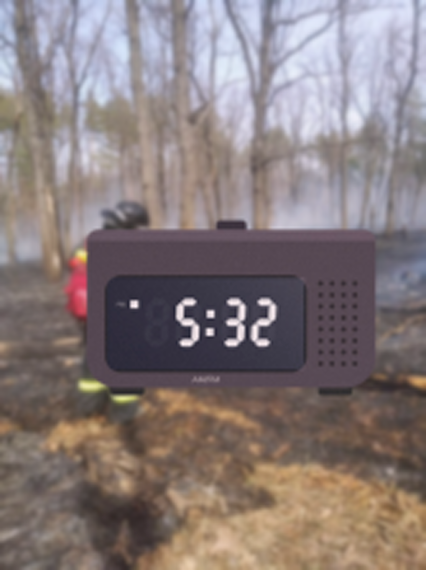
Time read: **5:32**
